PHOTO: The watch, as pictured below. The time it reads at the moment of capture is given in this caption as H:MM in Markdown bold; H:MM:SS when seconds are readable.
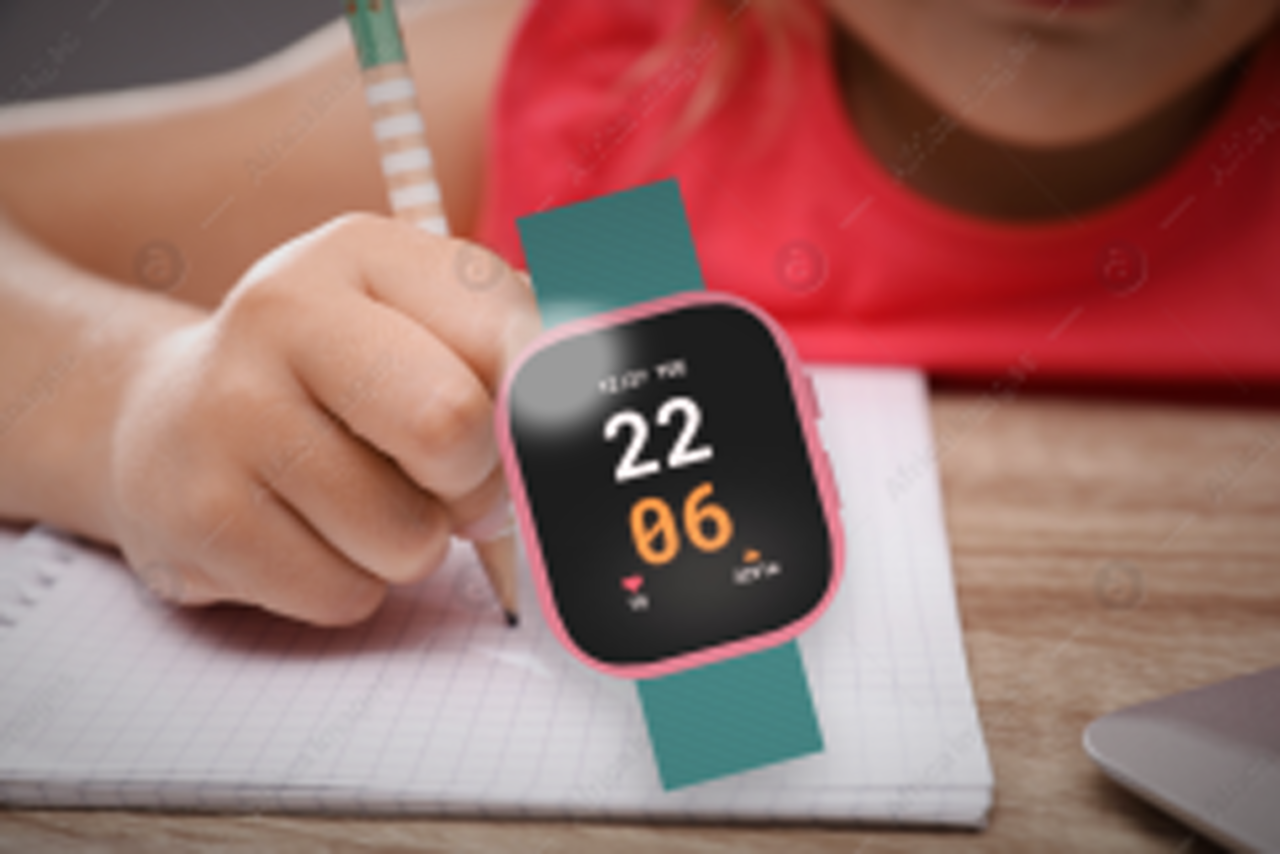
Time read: **22:06**
